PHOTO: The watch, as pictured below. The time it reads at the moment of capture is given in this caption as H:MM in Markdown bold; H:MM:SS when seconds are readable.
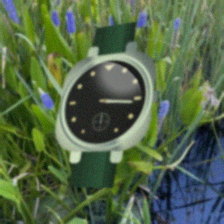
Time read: **3:16**
